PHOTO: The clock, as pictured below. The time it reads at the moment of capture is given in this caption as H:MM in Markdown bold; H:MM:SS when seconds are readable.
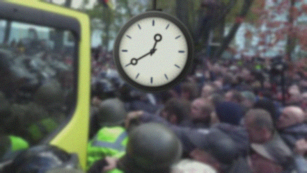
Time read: **12:40**
